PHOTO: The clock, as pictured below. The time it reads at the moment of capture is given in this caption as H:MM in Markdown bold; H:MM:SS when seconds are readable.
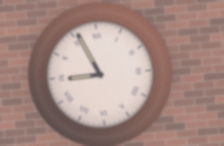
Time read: **8:56**
